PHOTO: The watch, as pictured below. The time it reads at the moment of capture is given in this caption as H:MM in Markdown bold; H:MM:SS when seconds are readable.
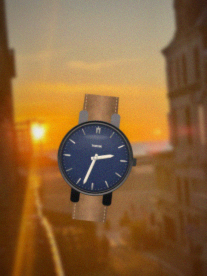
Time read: **2:33**
